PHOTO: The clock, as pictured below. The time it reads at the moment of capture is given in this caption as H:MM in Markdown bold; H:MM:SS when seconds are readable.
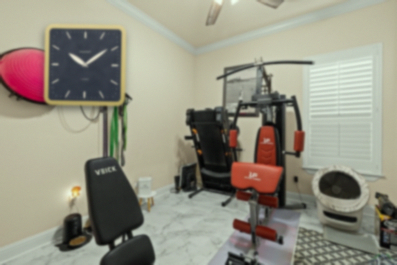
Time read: **10:09**
